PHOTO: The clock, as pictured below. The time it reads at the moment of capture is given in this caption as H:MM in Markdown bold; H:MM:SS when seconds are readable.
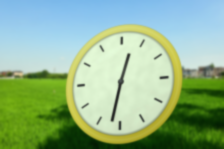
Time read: **12:32**
